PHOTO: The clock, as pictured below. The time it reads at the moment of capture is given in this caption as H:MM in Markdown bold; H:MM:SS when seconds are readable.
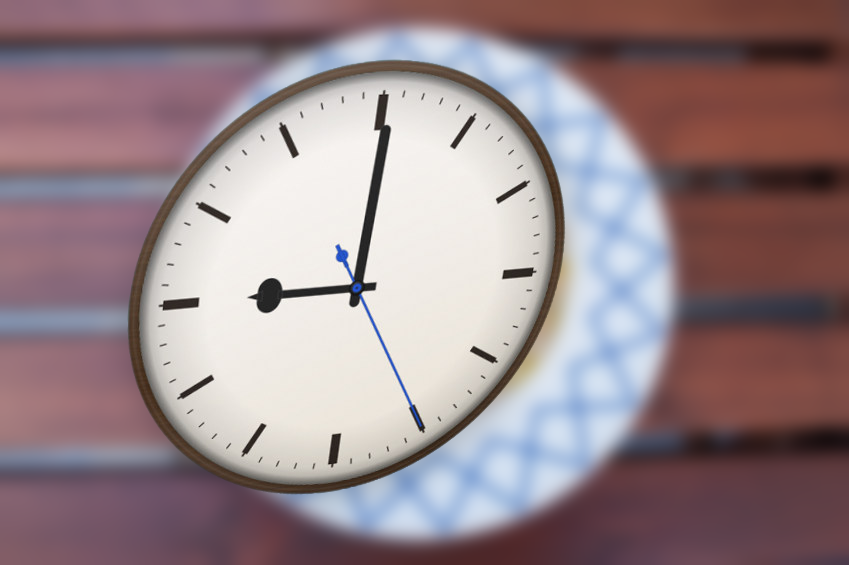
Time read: **9:00:25**
